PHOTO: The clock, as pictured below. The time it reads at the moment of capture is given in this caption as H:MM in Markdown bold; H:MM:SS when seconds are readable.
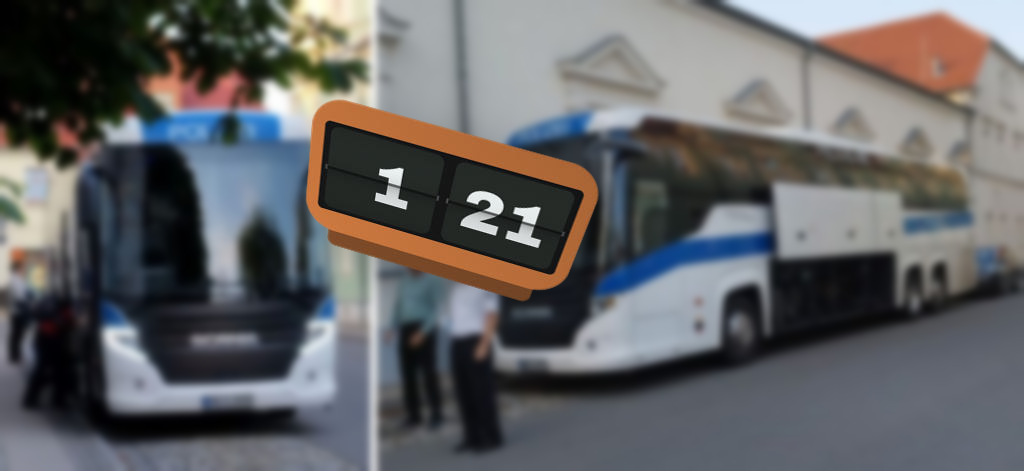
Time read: **1:21**
